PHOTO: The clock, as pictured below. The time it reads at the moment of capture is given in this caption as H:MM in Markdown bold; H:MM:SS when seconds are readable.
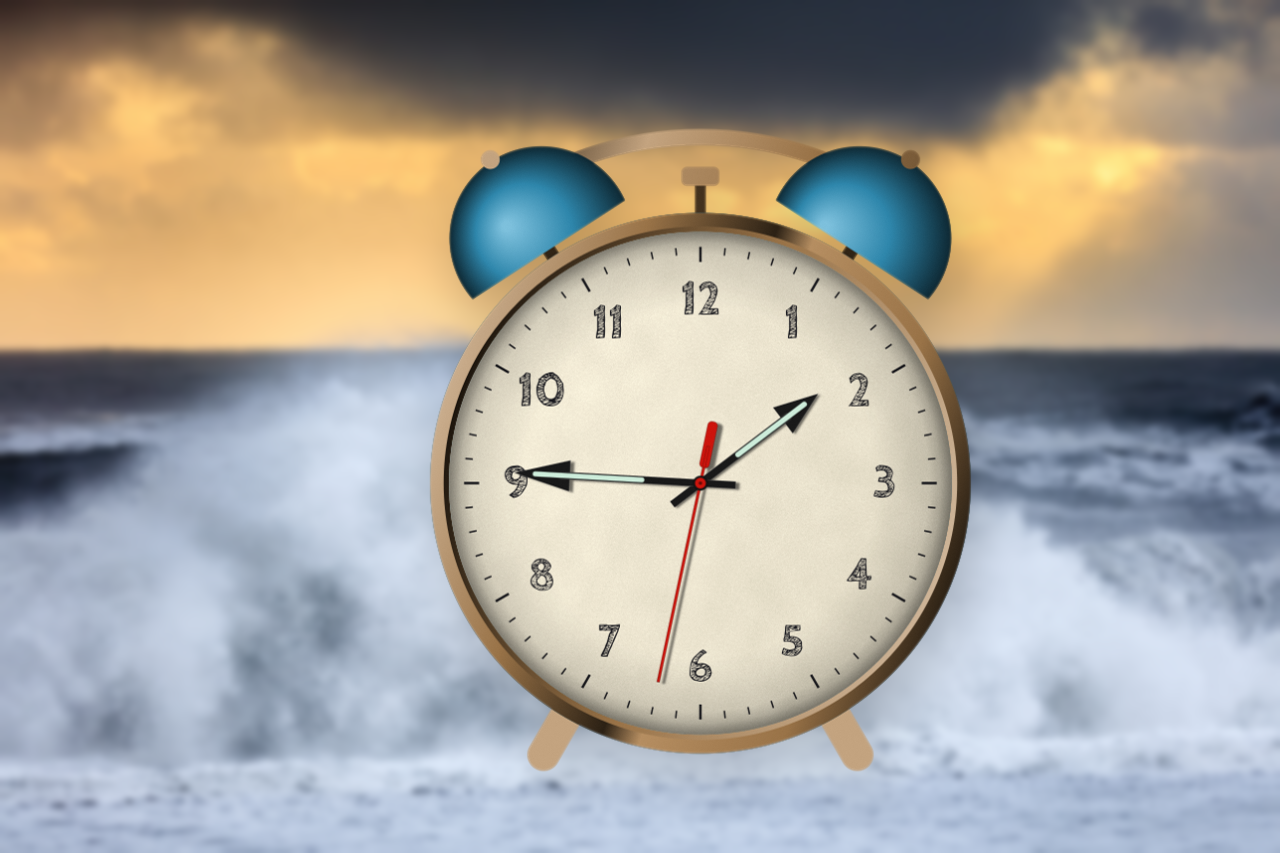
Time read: **1:45:32**
